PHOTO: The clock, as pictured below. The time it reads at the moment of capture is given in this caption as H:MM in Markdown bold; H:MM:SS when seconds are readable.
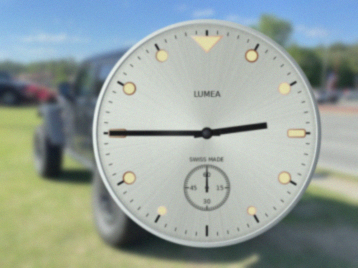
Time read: **2:45**
